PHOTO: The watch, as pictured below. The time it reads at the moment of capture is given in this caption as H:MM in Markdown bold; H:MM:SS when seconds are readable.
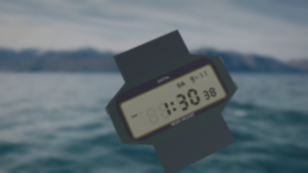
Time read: **1:30:38**
